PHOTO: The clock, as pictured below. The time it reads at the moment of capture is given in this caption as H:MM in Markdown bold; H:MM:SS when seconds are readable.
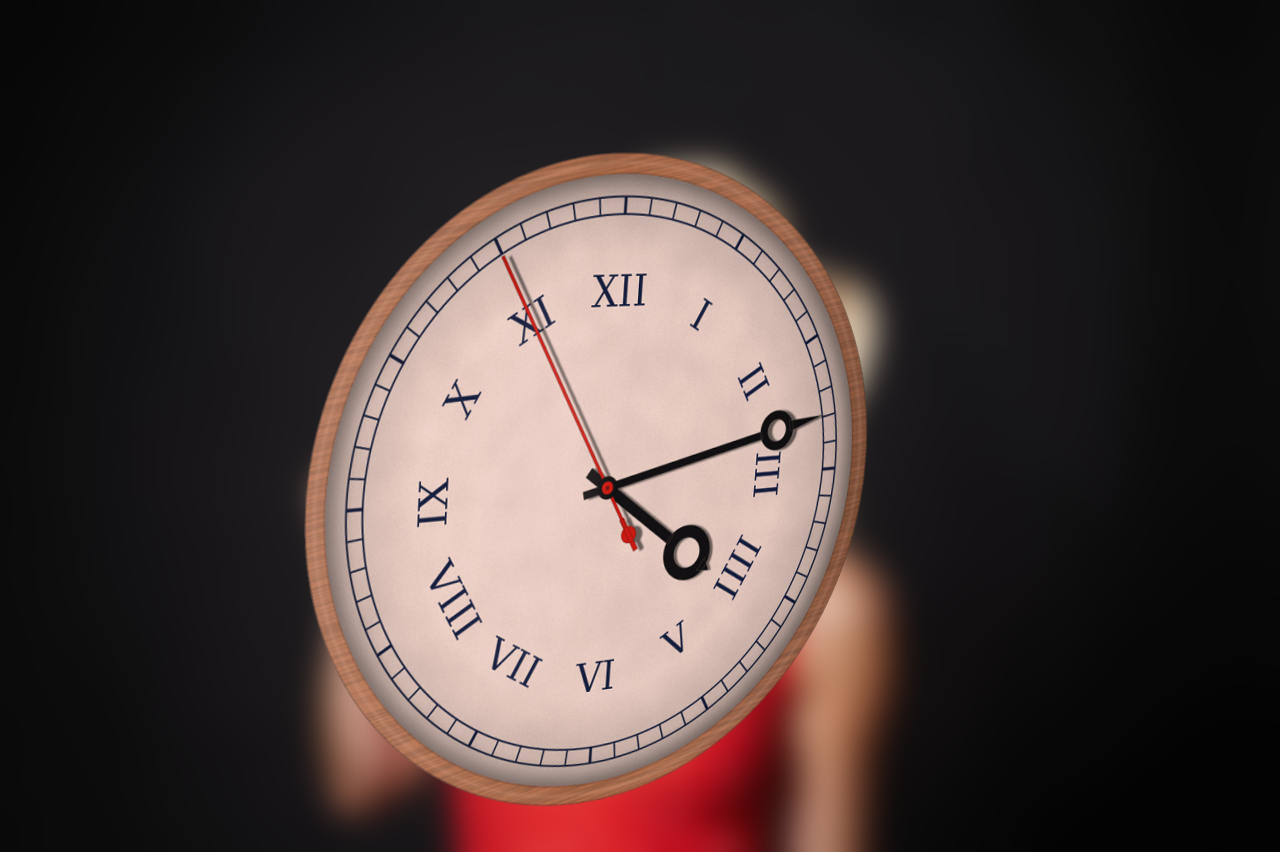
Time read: **4:12:55**
